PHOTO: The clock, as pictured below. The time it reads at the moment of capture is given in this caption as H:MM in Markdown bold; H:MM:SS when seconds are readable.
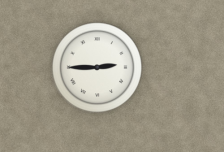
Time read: **2:45**
